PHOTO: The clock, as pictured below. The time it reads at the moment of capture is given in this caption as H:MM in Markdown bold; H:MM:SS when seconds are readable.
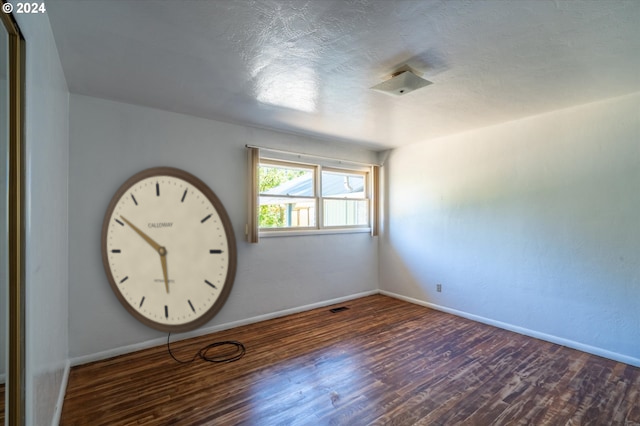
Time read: **5:51**
